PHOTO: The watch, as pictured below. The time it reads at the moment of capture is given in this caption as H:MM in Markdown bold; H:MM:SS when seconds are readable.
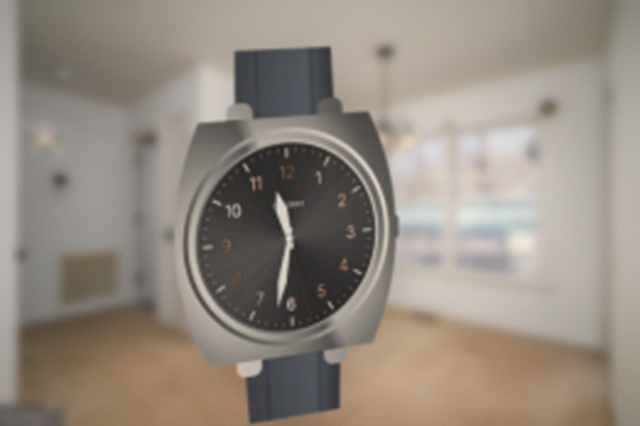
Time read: **11:32**
